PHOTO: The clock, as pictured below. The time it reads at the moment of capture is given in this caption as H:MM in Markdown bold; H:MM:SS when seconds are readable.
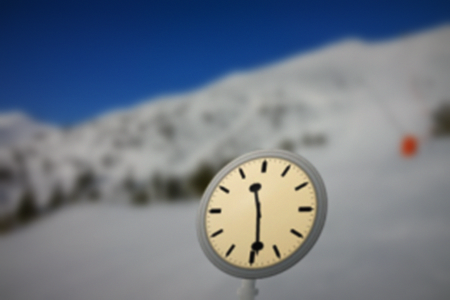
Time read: **11:29**
